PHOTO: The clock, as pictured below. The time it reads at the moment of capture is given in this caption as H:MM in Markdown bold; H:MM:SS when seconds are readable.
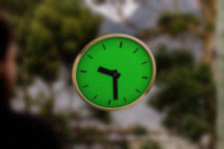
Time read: **9:28**
